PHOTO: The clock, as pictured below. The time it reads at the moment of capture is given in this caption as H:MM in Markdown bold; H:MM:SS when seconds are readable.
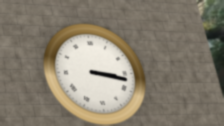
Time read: **3:17**
